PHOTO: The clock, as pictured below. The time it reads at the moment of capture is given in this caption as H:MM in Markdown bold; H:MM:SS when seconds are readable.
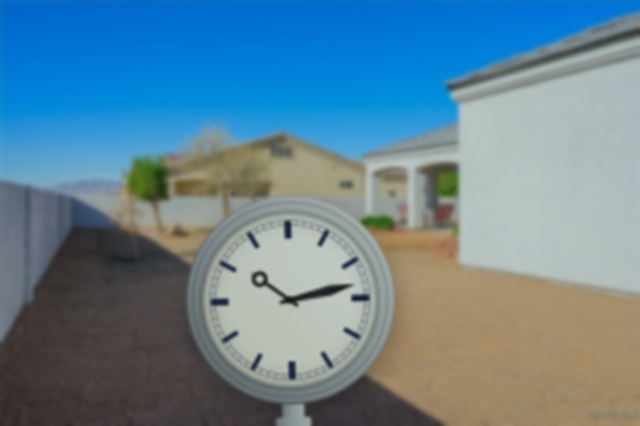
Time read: **10:13**
